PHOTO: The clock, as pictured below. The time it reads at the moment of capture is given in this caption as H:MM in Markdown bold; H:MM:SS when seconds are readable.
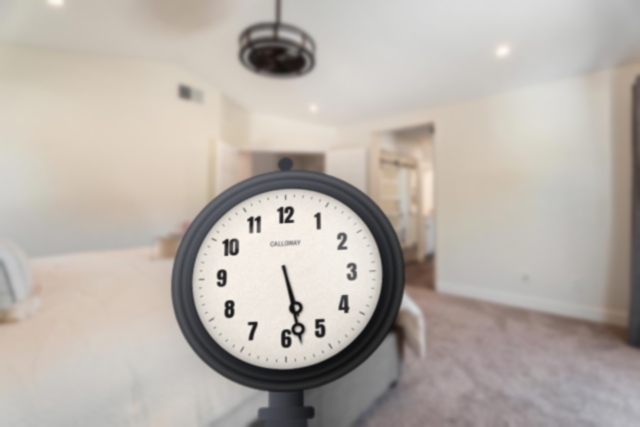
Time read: **5:28**
